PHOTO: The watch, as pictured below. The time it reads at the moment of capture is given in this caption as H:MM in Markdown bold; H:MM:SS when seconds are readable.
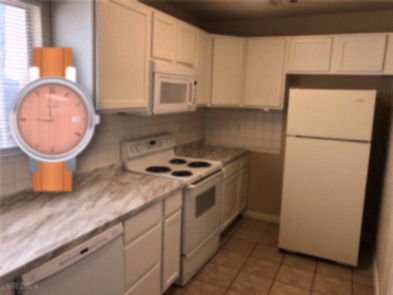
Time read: **8:59**
